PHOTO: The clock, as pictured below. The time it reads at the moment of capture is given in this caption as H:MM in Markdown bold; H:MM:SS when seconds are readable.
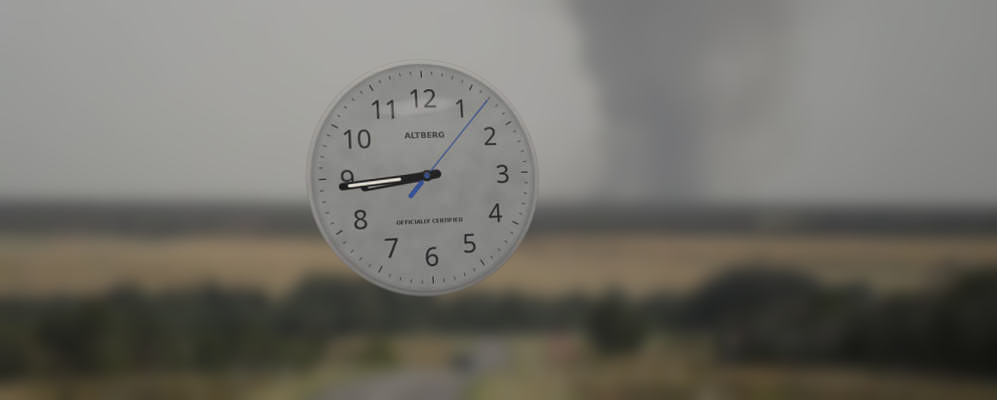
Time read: **8:44:07**
